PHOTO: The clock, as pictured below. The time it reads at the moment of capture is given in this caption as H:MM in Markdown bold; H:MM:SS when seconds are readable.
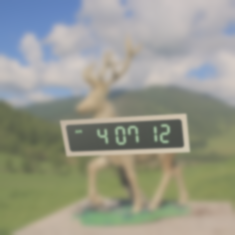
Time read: **4:07:12**
